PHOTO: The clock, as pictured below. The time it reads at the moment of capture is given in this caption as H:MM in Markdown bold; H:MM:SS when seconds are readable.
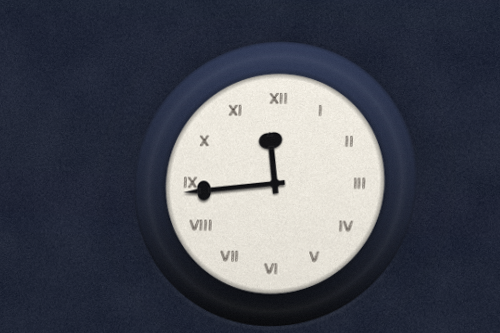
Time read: **11:44**
